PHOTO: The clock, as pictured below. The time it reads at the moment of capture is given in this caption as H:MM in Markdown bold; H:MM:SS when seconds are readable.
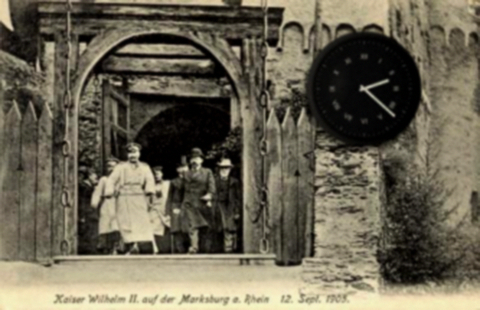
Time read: **2:22**
